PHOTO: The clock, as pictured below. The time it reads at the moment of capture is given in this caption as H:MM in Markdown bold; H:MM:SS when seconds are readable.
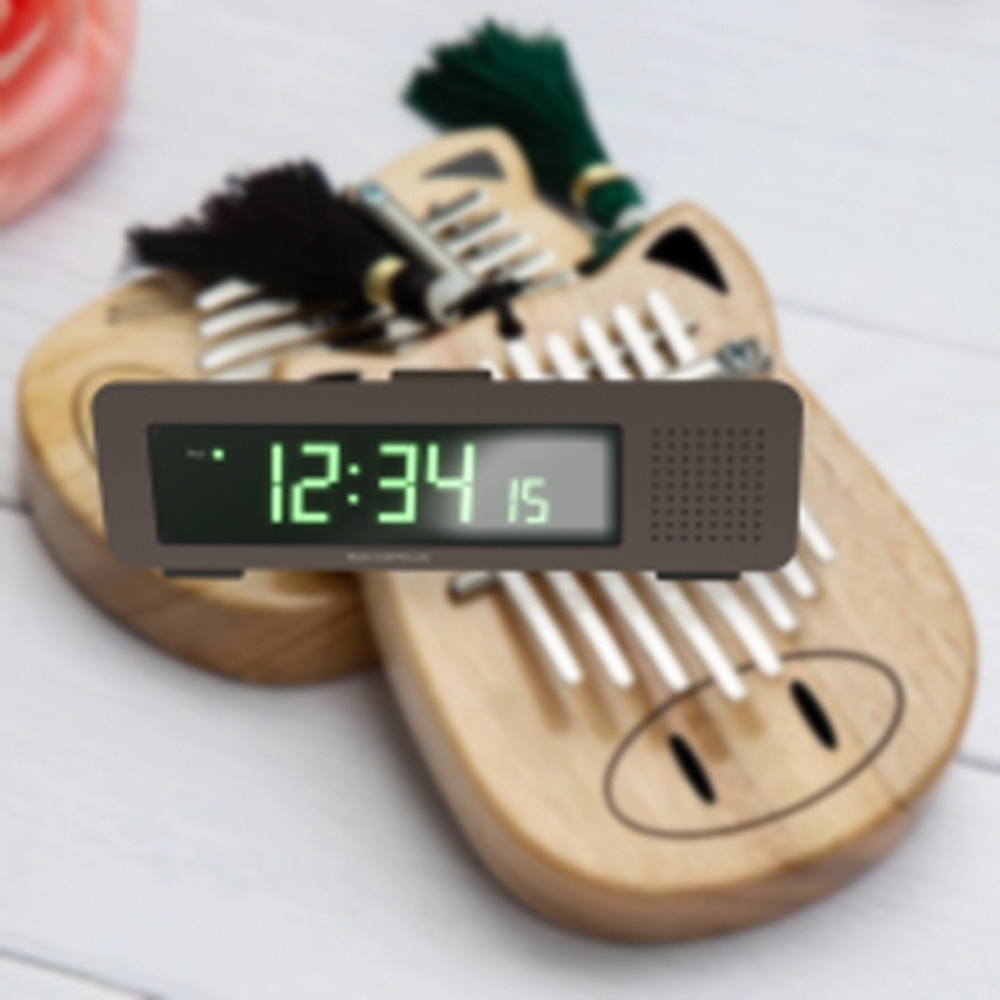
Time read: **12:34:15**
